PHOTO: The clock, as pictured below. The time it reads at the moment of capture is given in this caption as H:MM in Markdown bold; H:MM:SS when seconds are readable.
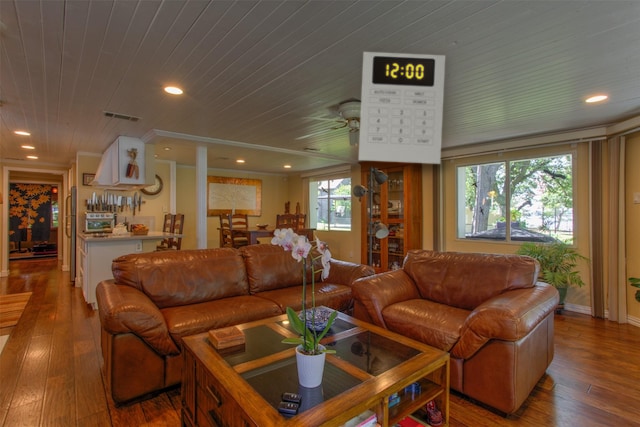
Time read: **12:00**
